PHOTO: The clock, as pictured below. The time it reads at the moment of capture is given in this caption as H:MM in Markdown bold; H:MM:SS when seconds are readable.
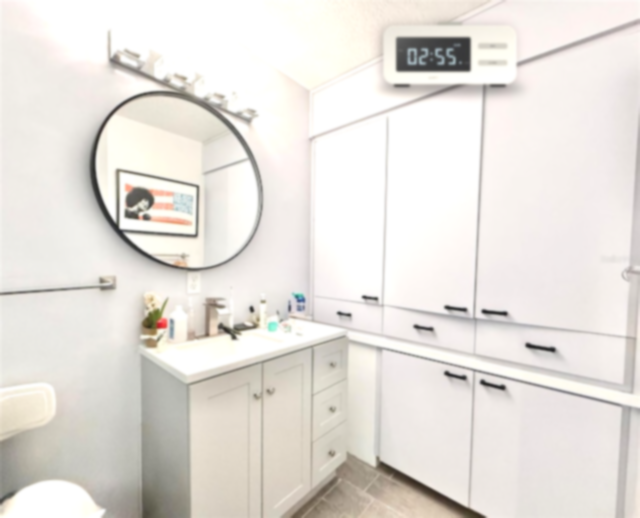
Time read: **2:55**
